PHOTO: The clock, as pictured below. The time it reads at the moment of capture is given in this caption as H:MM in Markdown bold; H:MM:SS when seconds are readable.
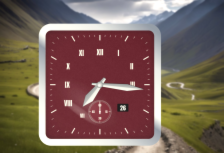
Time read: **7:16**
